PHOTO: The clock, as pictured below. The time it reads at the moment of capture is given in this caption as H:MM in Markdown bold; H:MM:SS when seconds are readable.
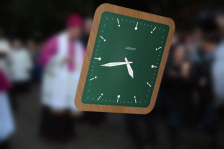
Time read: **4:43**
